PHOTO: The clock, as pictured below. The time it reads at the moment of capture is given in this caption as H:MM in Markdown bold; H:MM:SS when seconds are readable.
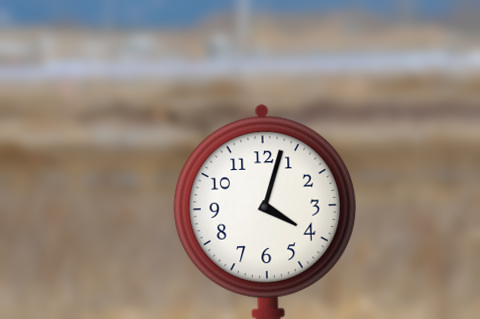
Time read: **4:03**
